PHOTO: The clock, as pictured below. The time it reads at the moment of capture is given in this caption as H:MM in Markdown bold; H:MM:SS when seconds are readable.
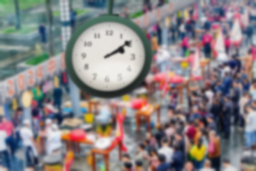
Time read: **2:09**
